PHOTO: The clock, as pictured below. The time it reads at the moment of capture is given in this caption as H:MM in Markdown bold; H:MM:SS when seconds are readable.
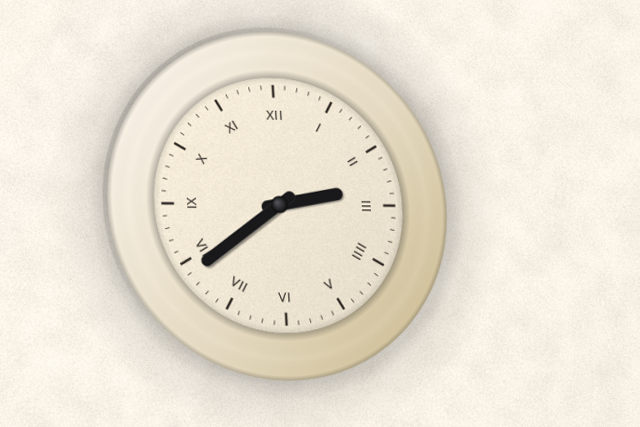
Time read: **2:39**
